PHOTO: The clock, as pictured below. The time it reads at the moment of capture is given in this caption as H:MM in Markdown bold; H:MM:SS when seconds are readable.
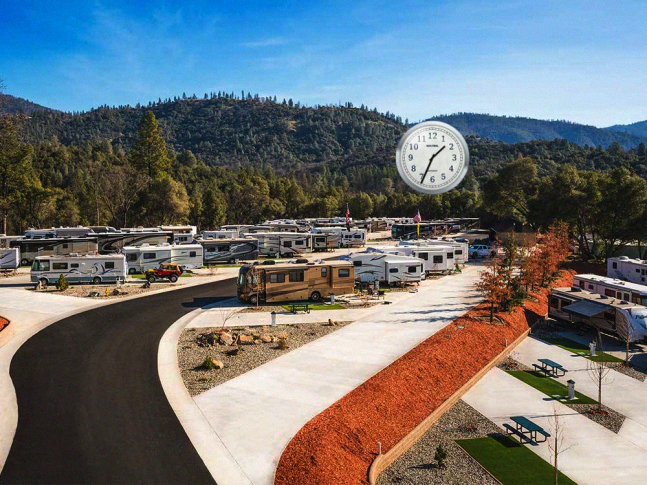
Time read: **1:34**
